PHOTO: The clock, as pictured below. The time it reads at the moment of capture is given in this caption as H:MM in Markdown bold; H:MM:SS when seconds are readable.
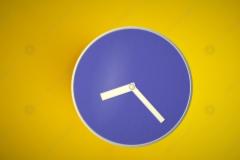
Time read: **8:23**
